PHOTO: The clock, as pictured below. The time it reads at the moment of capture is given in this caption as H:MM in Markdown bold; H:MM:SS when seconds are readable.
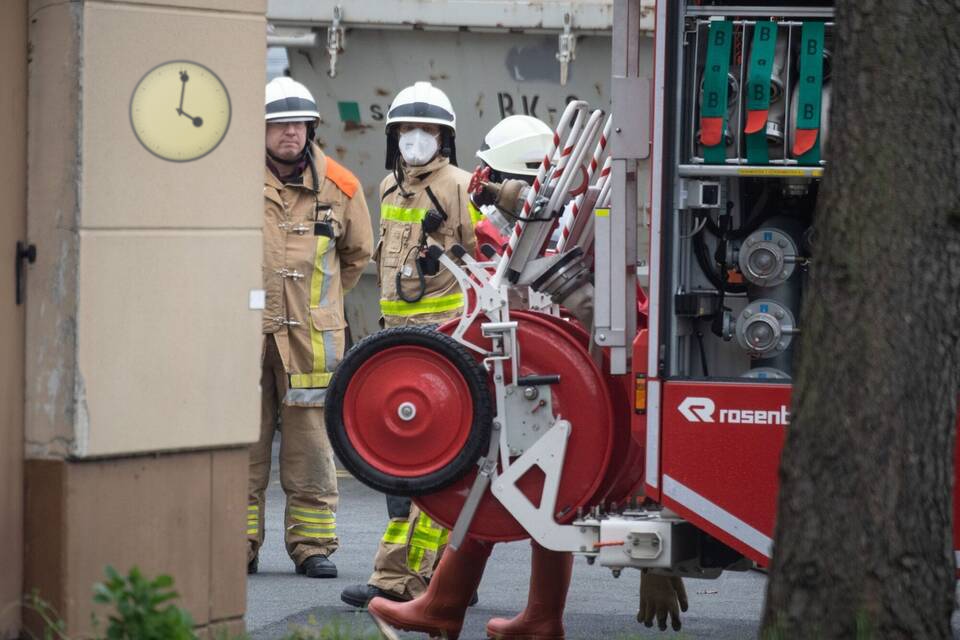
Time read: **4:01**
